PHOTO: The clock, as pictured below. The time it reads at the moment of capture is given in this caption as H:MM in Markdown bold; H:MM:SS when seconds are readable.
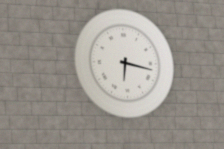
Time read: **6:17**
